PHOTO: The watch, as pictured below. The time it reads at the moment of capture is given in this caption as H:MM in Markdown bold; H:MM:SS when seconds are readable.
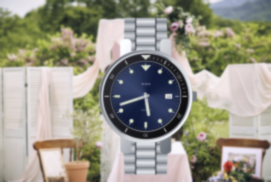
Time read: **5:42**
